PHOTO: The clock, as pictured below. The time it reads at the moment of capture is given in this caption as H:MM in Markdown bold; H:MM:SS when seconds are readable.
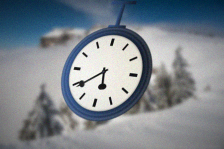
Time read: **5:39**
